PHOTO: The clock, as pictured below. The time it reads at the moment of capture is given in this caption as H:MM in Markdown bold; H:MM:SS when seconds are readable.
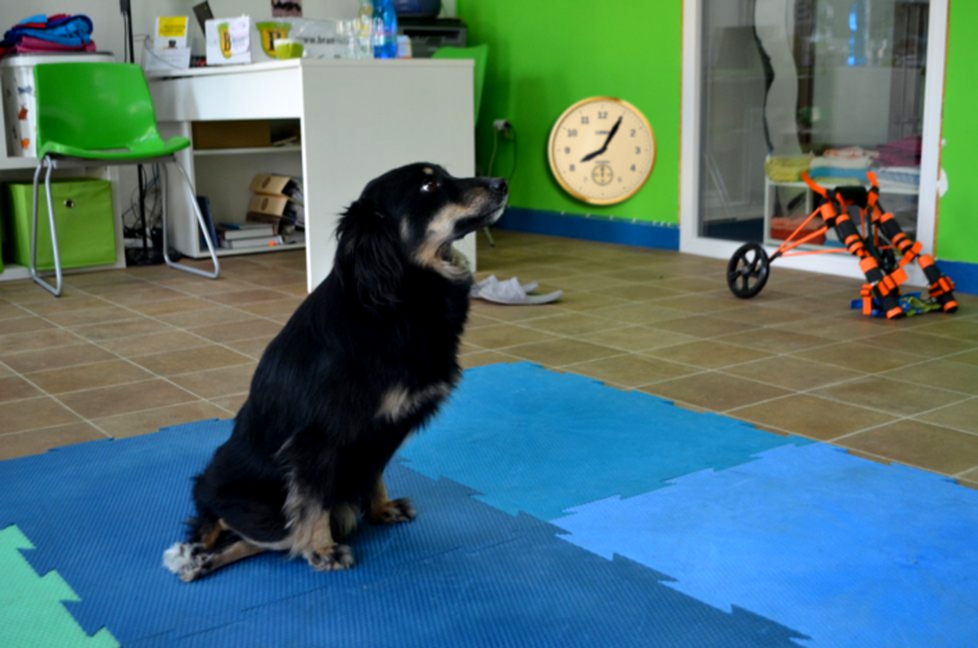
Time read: **8:05**
